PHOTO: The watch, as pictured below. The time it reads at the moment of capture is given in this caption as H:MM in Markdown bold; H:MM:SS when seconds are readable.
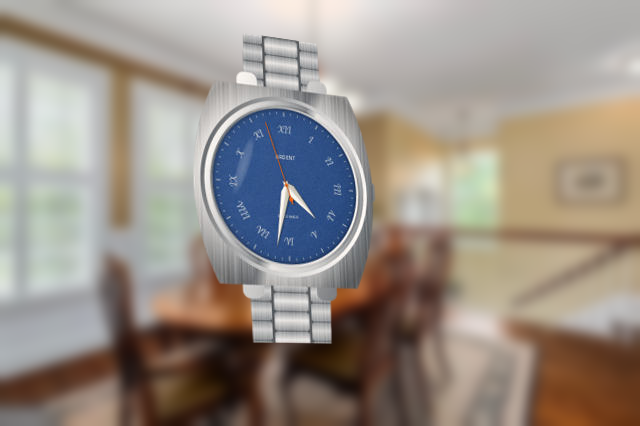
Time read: **4:31:57**
